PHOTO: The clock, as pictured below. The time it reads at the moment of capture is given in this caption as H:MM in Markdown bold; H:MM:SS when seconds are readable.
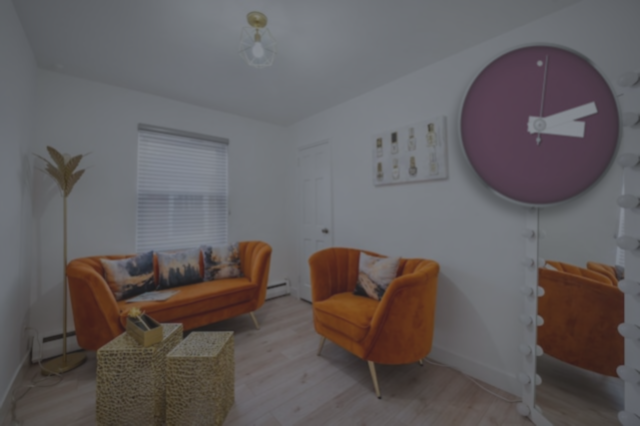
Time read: **3:12:01**
